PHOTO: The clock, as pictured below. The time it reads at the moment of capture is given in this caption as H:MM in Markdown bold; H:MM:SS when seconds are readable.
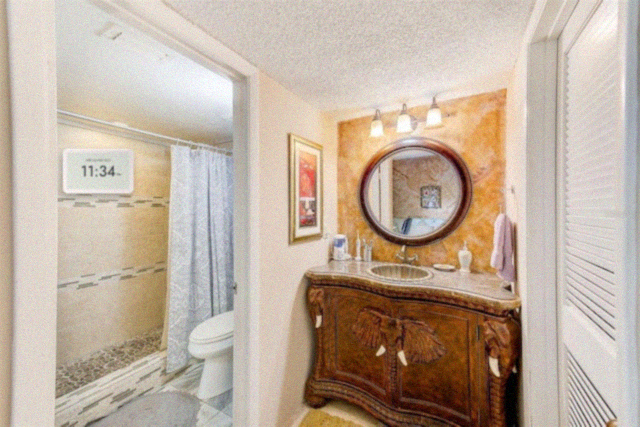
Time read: **11:34**
